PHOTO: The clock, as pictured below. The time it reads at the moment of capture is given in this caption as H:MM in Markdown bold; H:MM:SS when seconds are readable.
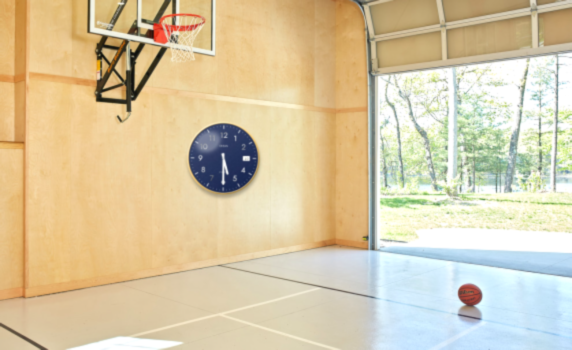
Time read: **5:30**
